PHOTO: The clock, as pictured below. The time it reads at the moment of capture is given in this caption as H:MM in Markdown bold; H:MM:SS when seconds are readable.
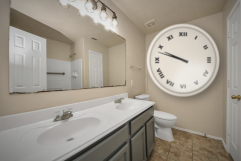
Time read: **9:48**
